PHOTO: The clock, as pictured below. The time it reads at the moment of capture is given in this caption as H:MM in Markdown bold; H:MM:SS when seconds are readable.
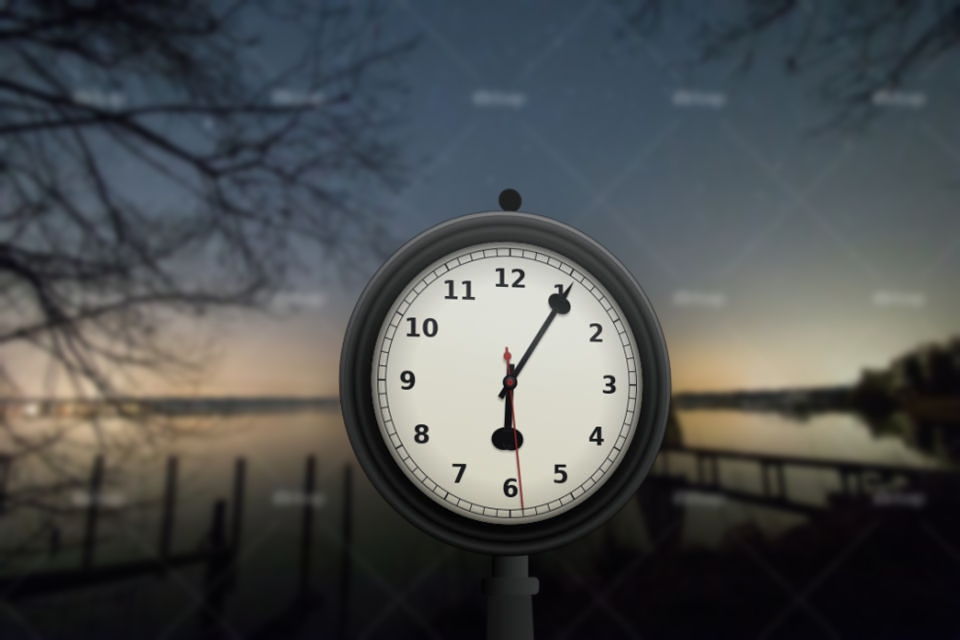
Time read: **6:05:29**
